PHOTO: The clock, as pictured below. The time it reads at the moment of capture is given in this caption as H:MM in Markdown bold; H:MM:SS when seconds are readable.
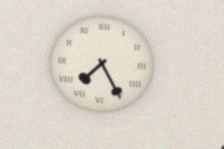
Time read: **7:25**
